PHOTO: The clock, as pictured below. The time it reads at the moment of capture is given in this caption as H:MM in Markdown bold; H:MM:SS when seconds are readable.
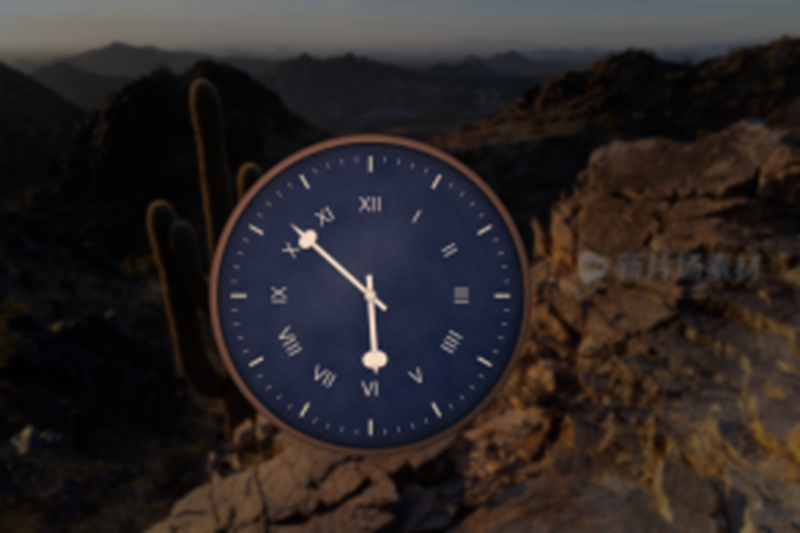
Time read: **5:52**
